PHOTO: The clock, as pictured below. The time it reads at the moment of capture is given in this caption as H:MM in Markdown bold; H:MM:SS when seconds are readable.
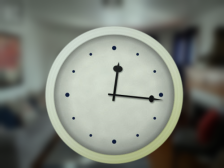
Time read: **12:16**
